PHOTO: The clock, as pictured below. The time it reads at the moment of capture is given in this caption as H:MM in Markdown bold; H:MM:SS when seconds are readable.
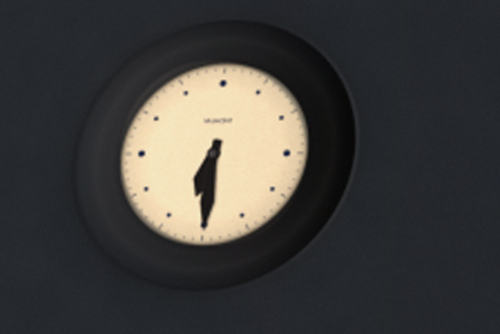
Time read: **6:30**
